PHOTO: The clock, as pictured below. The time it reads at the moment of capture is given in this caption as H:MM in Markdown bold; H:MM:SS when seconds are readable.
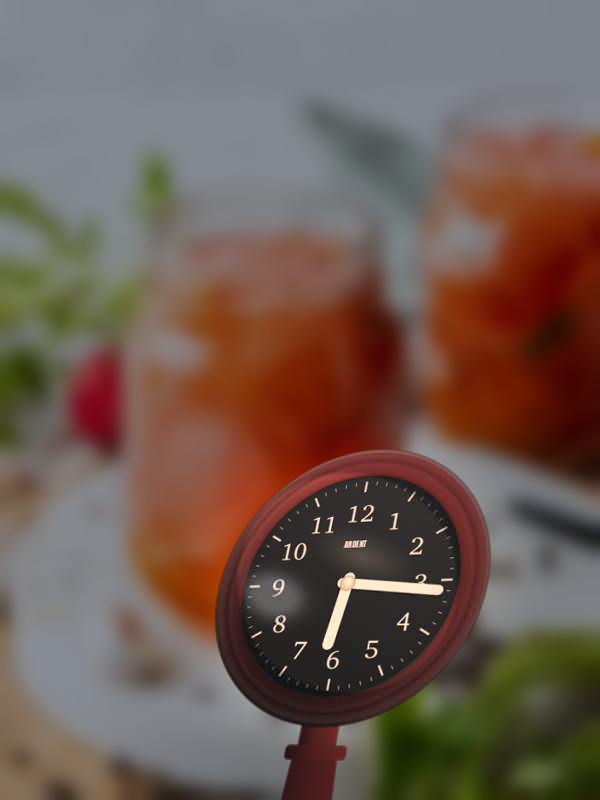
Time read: **6:16**
